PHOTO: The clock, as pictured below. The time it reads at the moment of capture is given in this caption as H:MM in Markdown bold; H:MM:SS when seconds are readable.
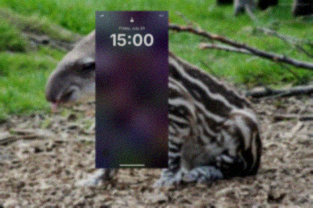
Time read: **15:00**
